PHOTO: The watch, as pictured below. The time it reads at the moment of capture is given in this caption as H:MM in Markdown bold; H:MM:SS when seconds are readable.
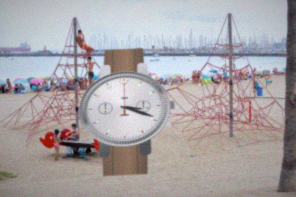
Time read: **3:19**
